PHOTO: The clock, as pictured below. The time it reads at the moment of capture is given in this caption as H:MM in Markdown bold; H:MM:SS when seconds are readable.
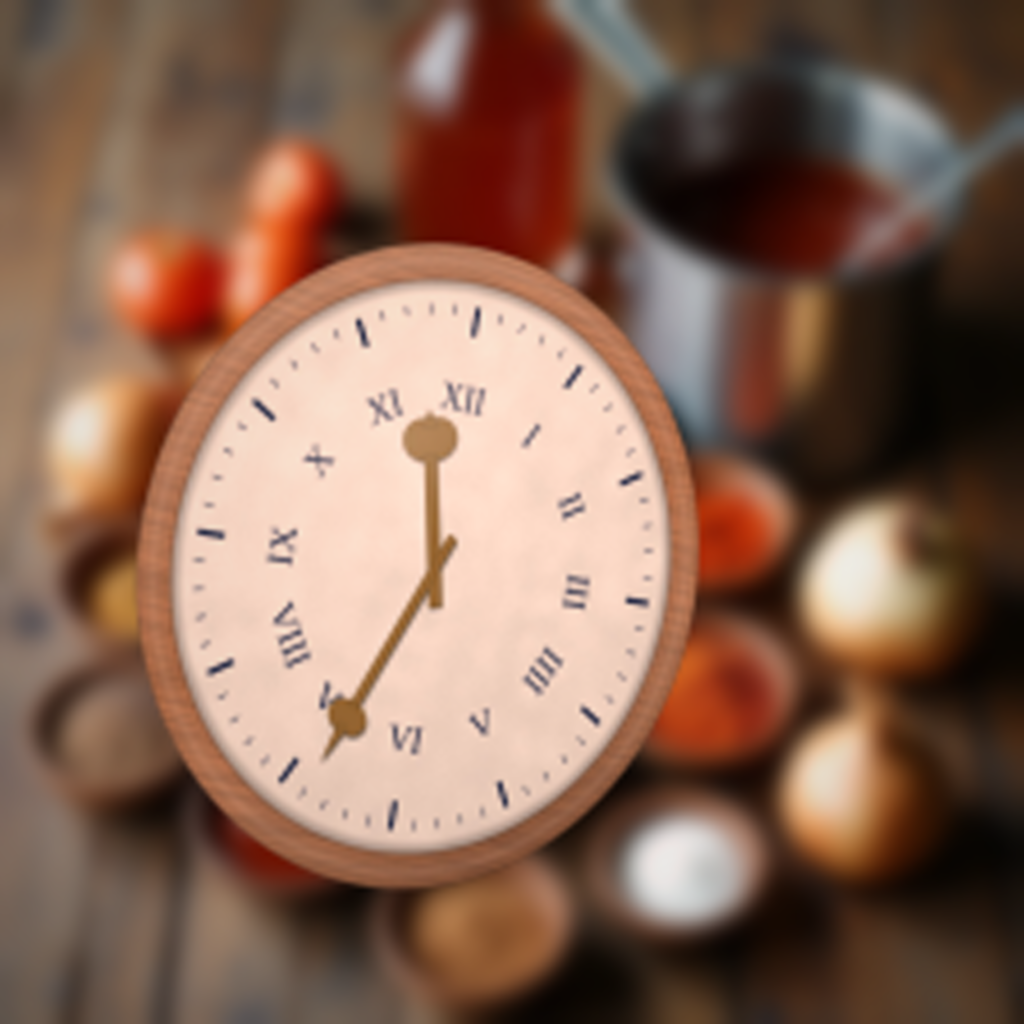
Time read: **11:34**
